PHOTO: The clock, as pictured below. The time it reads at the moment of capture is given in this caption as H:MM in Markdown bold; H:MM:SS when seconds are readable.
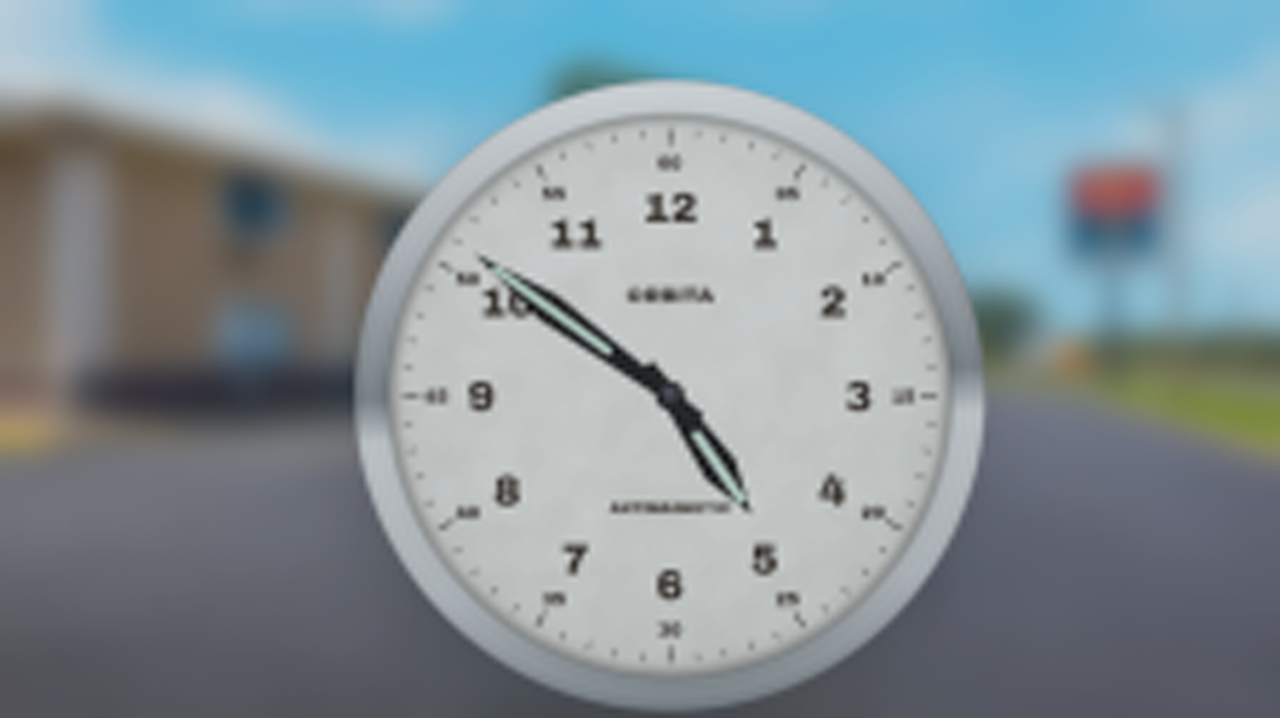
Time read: **4:51**
